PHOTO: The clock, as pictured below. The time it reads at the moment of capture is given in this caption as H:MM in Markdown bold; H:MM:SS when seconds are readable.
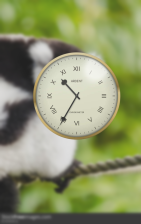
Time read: **10:35**
